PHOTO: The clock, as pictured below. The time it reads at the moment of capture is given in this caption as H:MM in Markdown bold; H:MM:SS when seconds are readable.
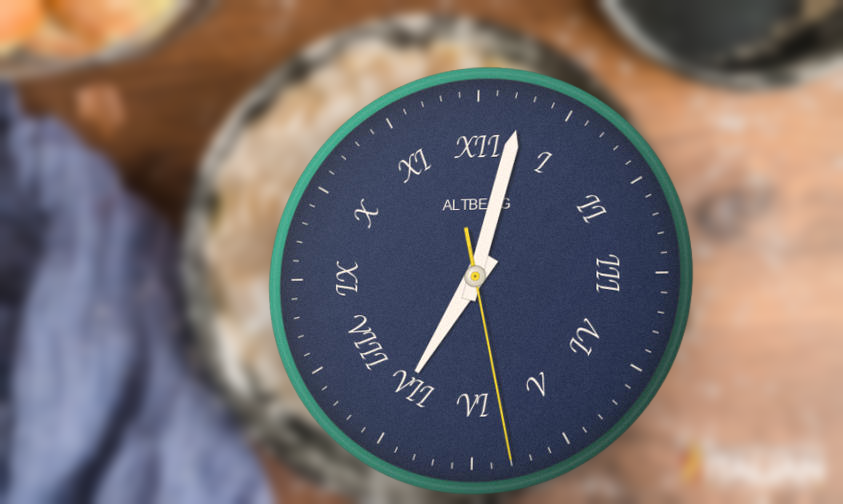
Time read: **7:02:28**
